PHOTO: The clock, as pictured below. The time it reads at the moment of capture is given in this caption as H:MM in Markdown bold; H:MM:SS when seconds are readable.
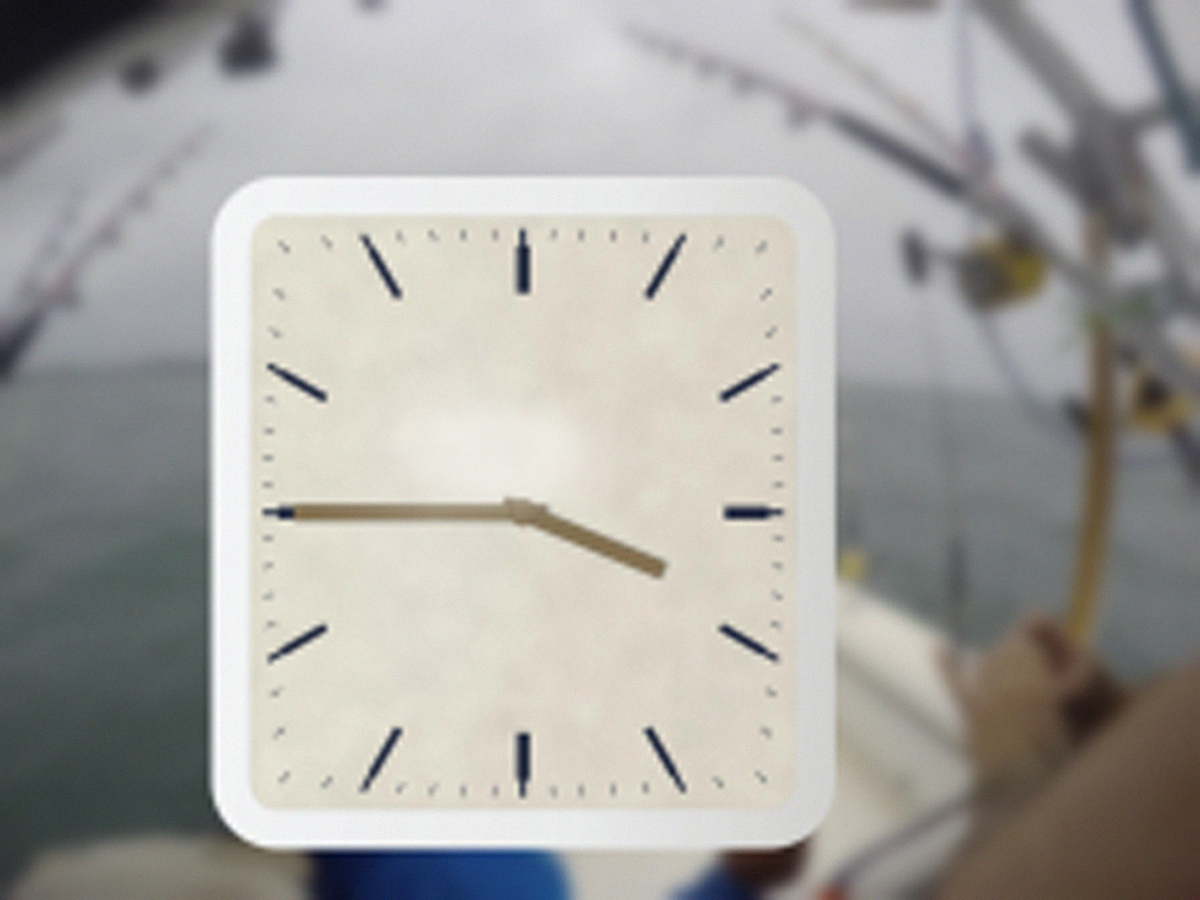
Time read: **3:45**
